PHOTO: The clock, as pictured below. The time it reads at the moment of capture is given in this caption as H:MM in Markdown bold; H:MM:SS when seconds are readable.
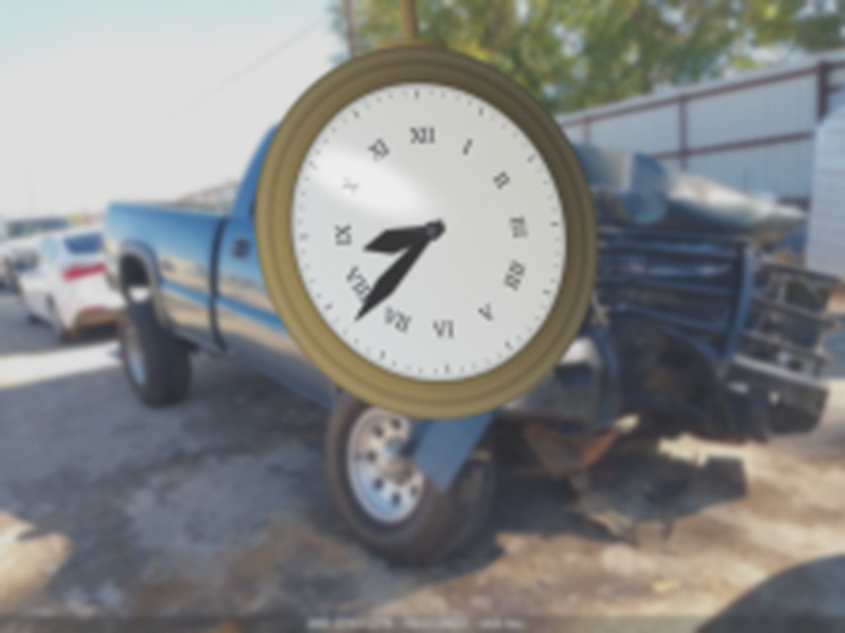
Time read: **8:38**
